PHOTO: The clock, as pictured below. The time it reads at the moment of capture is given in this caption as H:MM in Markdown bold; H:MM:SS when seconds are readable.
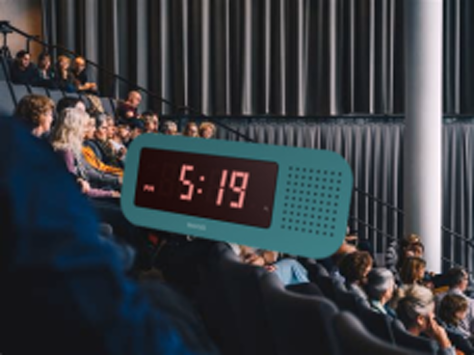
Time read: **5:19**
